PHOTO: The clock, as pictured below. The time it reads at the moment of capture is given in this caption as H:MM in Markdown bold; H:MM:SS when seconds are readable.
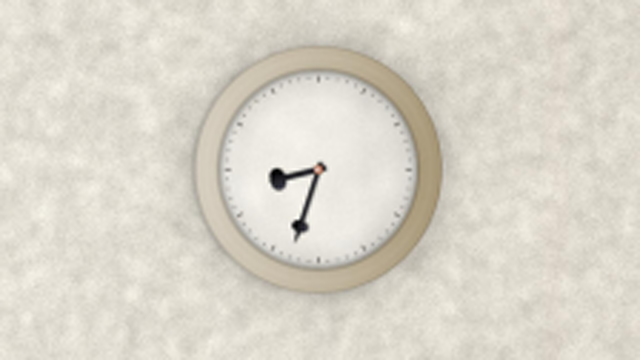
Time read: **8:33**
